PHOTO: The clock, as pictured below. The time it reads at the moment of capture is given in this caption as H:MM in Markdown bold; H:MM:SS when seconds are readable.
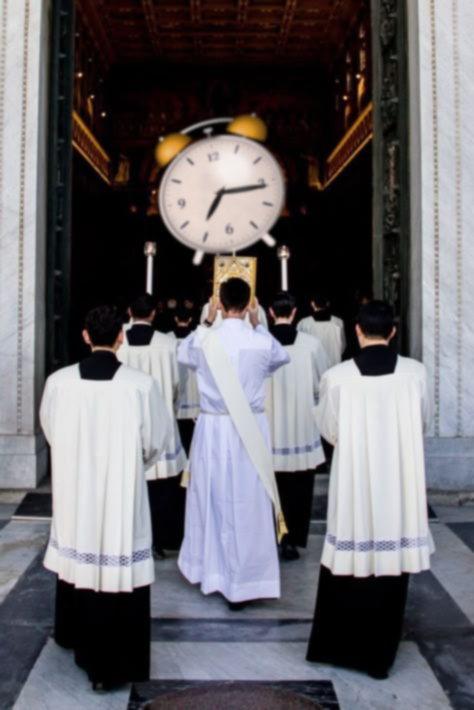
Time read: **7:16**
